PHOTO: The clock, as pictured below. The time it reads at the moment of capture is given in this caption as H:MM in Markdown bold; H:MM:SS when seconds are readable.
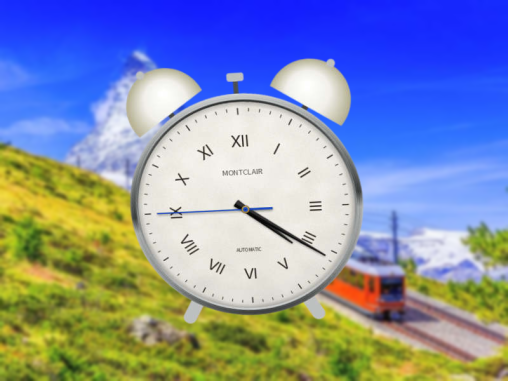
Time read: **4:20:45**
